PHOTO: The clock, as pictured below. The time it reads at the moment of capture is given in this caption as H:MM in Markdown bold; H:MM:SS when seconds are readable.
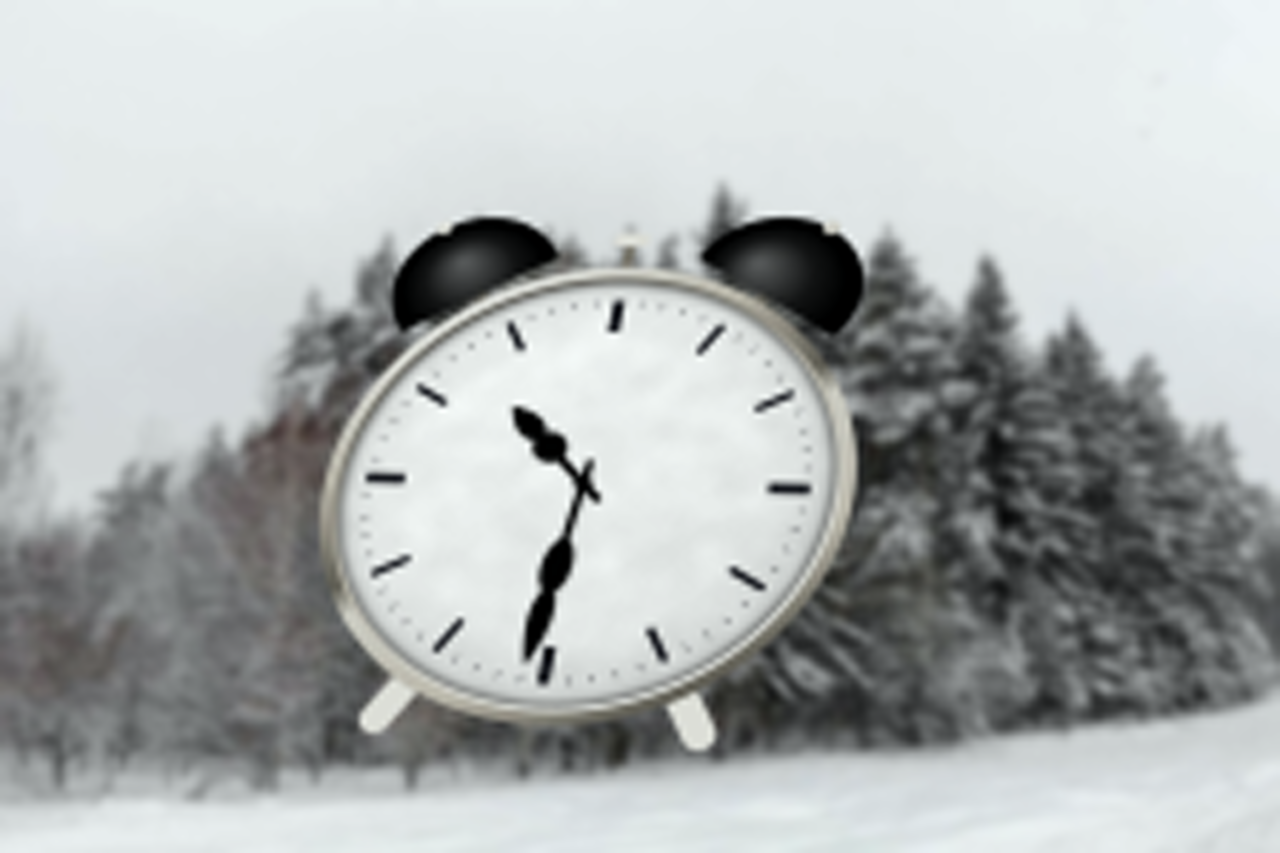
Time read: **10:31**
